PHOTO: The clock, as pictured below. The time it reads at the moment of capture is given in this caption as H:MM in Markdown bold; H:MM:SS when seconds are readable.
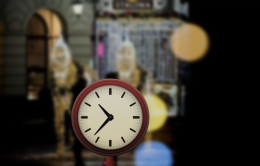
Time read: **10:37**
